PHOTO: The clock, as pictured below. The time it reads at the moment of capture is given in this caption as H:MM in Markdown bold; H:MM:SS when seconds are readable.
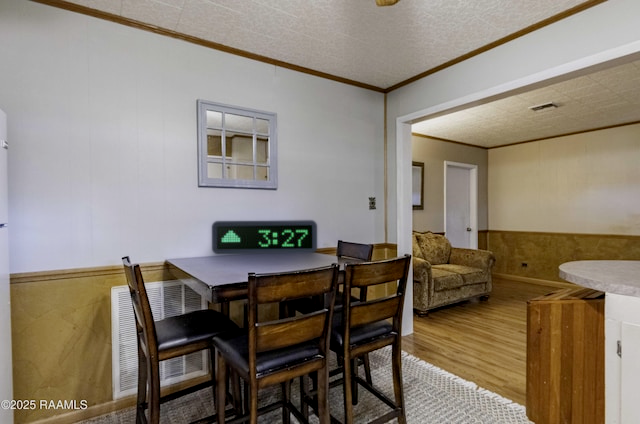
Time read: **3:27**
